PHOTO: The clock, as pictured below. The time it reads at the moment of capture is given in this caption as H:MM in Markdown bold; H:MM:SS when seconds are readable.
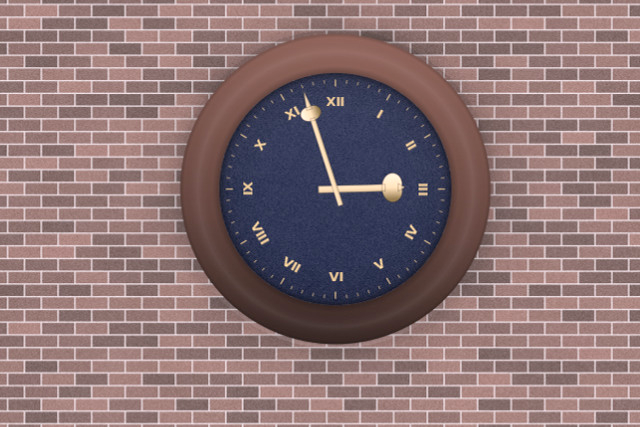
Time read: **2:57**
